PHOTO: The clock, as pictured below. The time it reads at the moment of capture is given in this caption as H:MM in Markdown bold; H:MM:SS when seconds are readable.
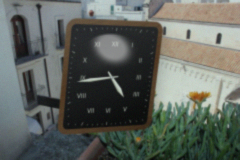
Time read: **4:44**
